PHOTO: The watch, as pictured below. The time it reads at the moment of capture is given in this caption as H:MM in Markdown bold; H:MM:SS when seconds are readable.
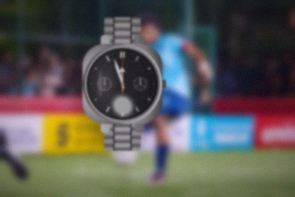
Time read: **11:57**
